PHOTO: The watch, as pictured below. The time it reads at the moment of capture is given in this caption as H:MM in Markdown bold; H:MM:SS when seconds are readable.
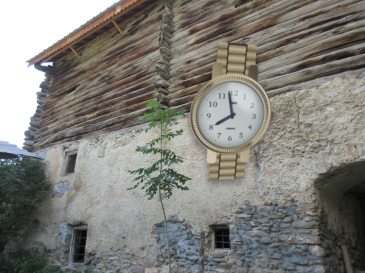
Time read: **7:58**
